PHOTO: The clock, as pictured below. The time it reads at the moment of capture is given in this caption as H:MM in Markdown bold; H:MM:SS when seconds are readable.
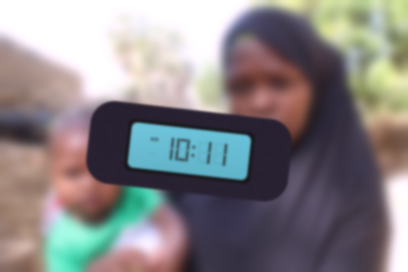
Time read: **10:11**
